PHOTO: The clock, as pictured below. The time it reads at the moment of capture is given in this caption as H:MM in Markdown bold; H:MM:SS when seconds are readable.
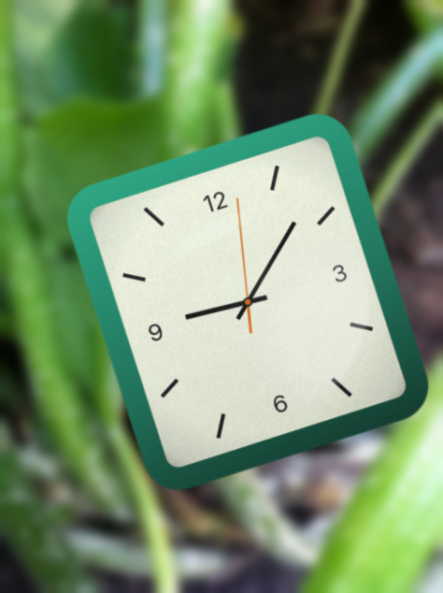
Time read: **9:08:02**
